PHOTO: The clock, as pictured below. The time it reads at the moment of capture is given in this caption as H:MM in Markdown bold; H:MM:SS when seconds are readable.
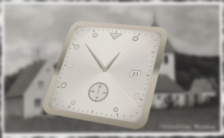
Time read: **12:52**
